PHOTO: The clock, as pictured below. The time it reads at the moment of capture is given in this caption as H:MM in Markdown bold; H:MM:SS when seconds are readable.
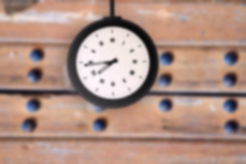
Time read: **7:44**
